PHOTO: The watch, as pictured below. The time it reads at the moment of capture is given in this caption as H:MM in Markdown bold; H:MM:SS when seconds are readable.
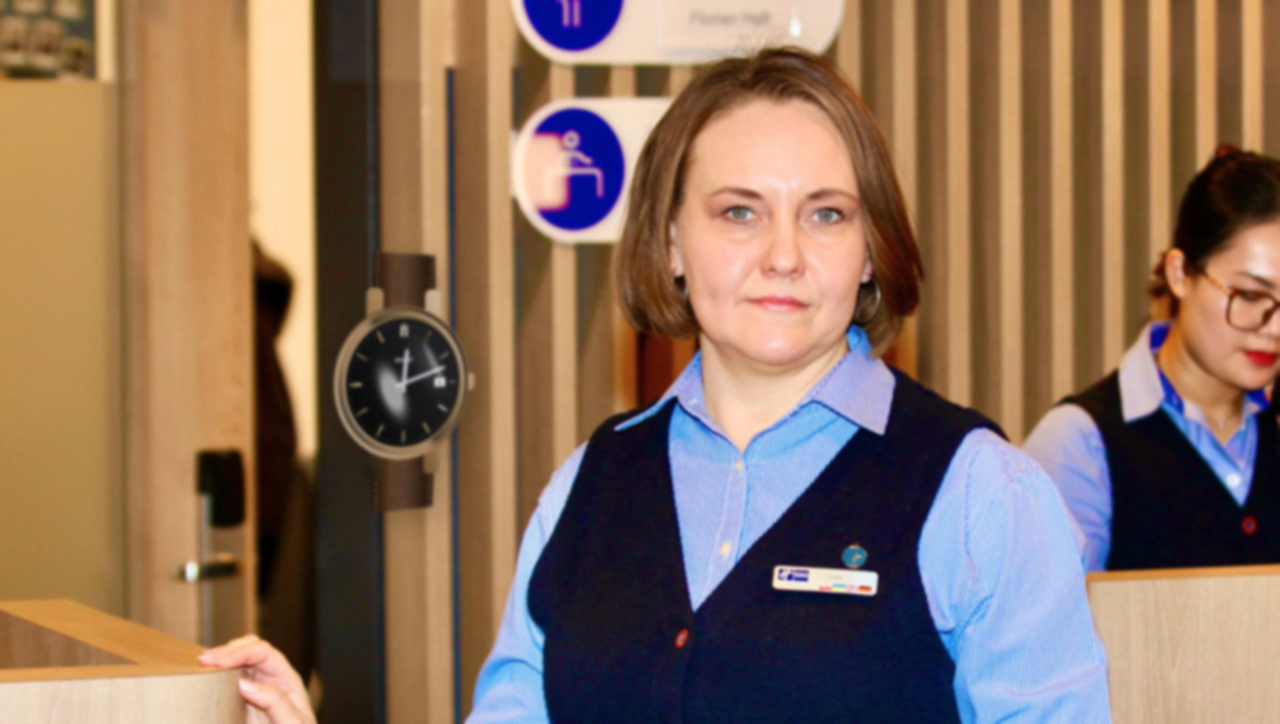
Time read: **12:12**
